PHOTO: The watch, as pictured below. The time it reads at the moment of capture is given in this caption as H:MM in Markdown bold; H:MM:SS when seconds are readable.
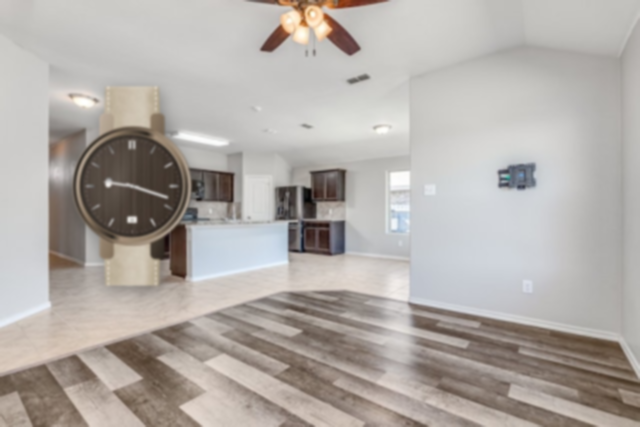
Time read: **9:18**
